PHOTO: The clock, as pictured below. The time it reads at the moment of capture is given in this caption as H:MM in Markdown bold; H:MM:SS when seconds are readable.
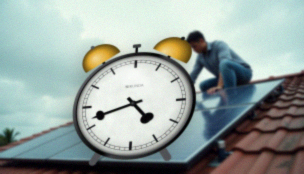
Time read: **4:42**
